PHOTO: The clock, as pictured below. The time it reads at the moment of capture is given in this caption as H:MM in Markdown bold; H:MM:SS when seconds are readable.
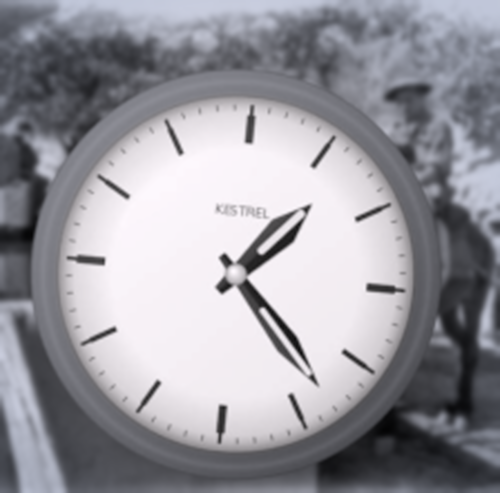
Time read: **1:23**
